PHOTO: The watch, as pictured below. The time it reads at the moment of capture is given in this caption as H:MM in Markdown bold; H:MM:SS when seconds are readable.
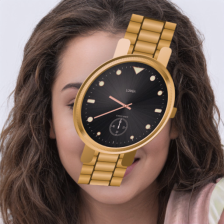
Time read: **9:40**
